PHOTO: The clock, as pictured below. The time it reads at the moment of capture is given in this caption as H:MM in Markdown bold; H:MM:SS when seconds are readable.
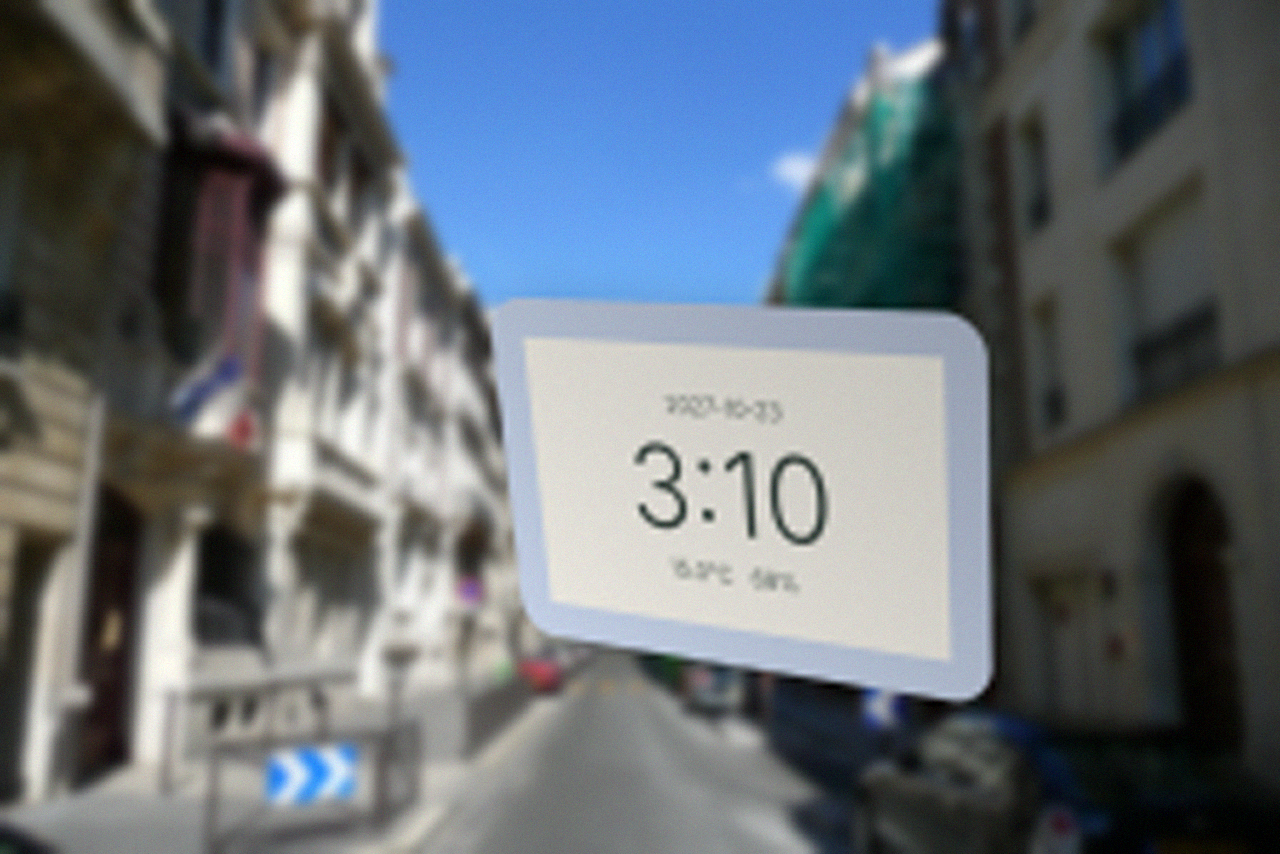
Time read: **3:10**
